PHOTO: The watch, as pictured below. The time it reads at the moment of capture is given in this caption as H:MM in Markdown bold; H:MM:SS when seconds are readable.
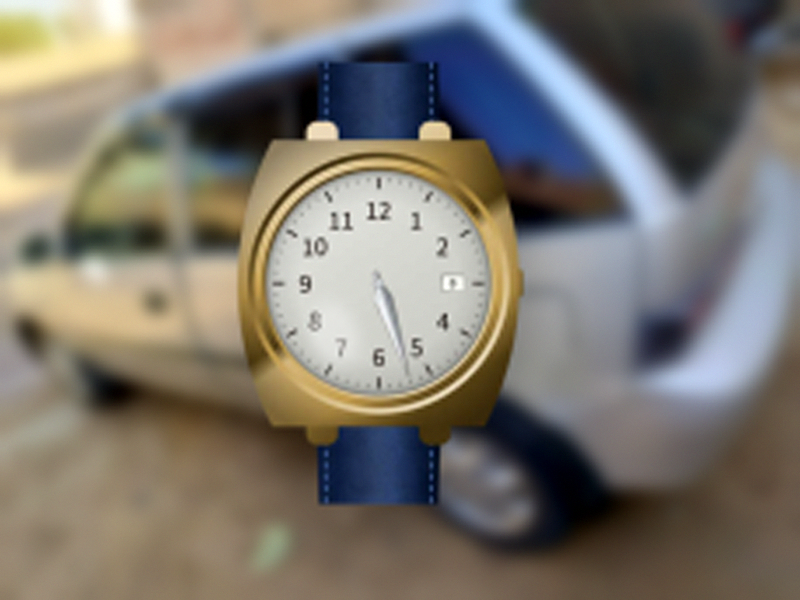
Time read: **5:27**
